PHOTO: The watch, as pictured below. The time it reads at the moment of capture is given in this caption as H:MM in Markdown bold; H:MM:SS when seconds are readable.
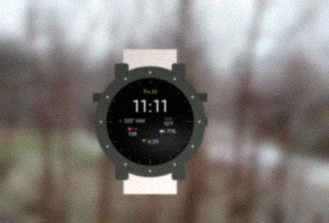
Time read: **11:11**
